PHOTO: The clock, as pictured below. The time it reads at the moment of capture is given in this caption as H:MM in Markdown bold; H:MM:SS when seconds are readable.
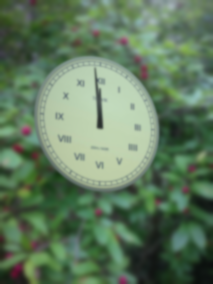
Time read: **11:59**
